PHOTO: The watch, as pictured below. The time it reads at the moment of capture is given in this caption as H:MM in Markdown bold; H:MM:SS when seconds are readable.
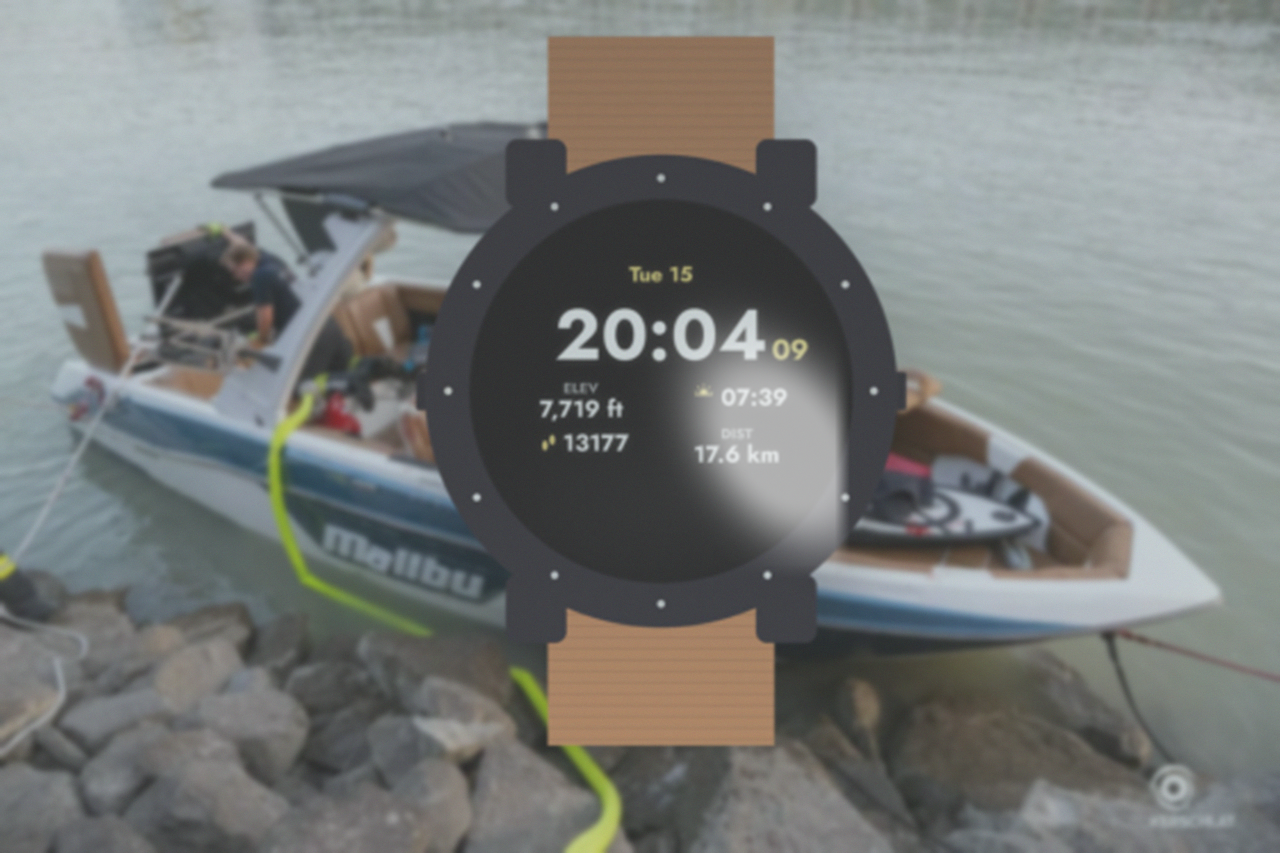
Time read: **20:04:09**
